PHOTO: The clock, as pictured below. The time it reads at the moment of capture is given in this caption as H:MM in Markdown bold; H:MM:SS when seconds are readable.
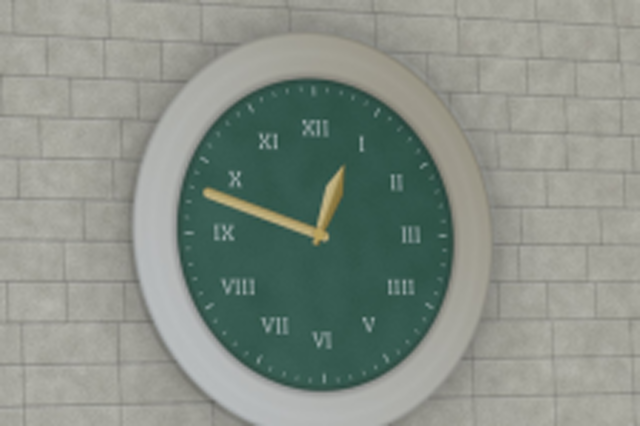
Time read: **12:48**
